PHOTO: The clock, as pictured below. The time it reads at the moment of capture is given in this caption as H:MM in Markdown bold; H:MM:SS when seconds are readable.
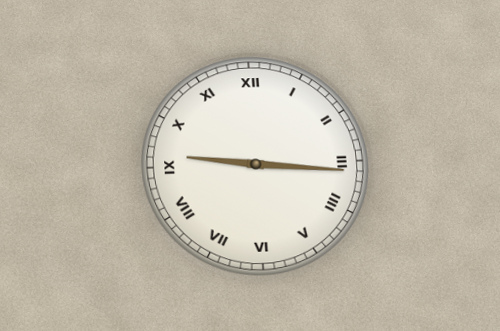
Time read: **9:16**
